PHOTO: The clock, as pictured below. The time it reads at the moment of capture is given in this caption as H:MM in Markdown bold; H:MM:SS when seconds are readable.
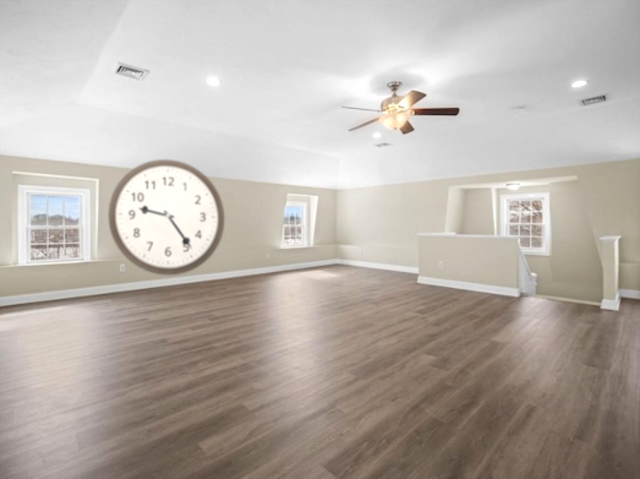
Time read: **9:24**
